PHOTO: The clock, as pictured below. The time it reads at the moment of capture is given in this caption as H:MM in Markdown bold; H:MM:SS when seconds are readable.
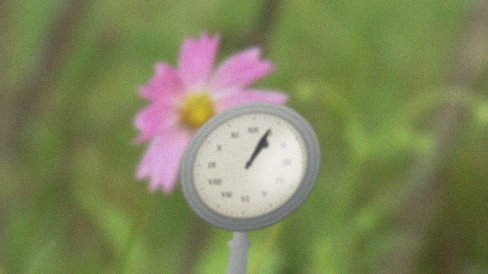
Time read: **1:04**
